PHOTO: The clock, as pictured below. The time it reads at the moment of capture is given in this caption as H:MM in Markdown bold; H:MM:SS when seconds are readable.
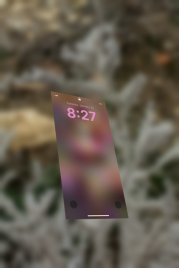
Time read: **8:27**
